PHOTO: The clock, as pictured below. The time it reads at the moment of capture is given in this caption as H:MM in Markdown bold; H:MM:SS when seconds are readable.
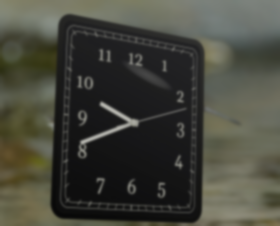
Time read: **9:41:12**
